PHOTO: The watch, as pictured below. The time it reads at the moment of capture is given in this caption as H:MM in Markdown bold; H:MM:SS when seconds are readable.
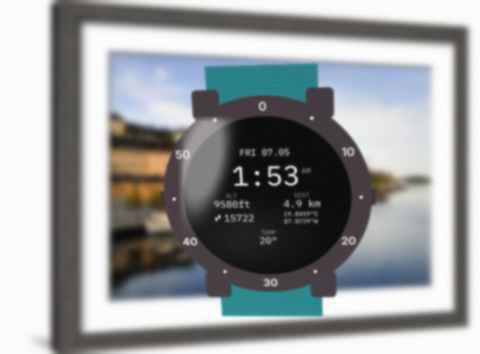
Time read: **1:53**
